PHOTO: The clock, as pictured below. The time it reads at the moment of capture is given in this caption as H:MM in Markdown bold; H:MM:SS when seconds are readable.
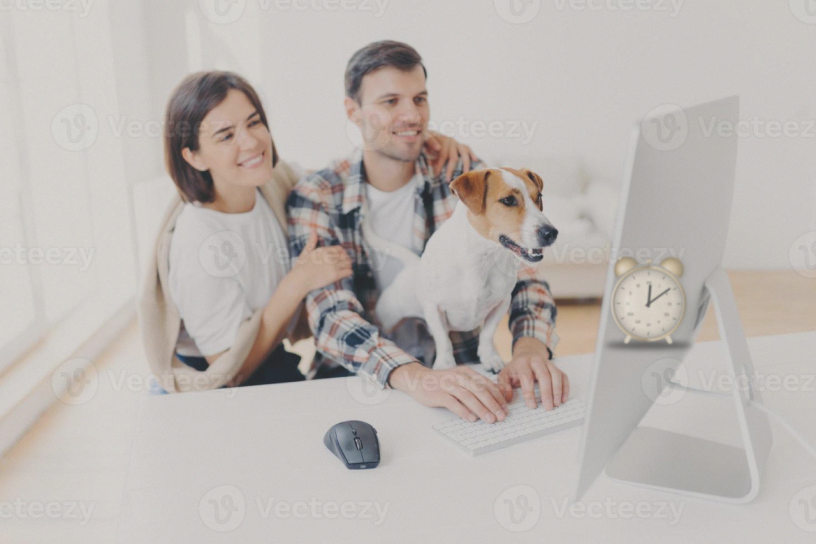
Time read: **12:09**
